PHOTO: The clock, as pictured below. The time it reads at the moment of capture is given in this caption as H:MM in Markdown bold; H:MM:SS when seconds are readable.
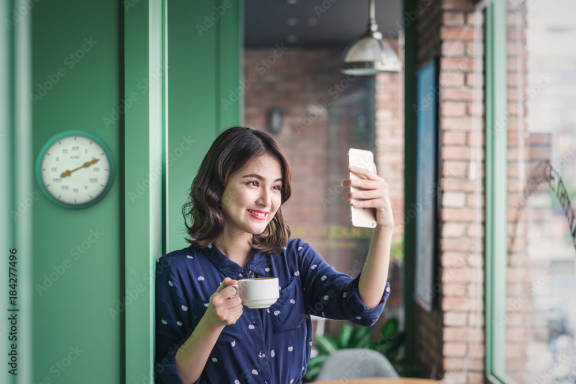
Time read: **8:11**
